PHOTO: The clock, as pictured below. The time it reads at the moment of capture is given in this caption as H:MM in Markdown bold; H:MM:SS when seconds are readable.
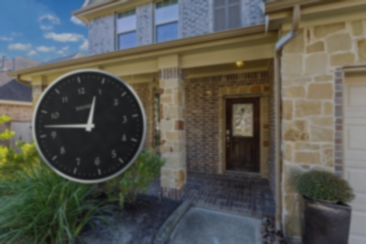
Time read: **12:47**
